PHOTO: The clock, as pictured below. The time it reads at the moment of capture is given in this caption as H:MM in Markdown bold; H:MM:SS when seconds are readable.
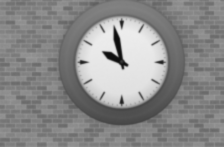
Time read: **9:58**
